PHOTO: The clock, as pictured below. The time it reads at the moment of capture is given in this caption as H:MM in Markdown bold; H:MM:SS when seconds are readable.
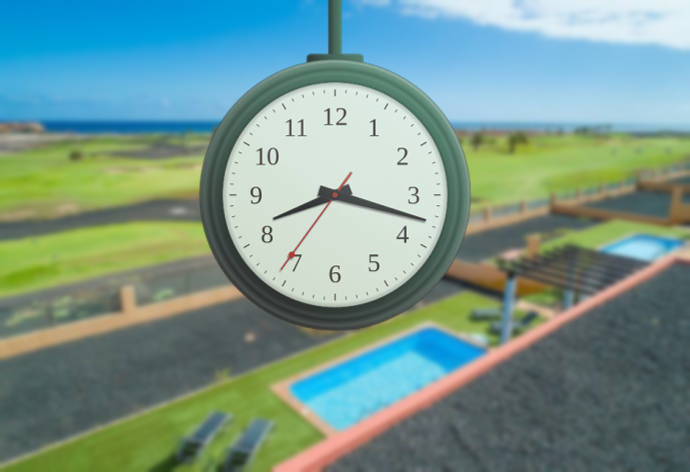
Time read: **8:17:36**
